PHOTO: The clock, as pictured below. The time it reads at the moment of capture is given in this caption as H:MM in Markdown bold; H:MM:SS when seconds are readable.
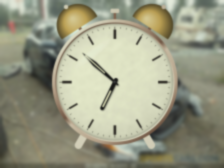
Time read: **6:52**
